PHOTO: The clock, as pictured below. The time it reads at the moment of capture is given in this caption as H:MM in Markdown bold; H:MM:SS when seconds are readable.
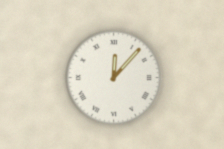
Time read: **12:07**
